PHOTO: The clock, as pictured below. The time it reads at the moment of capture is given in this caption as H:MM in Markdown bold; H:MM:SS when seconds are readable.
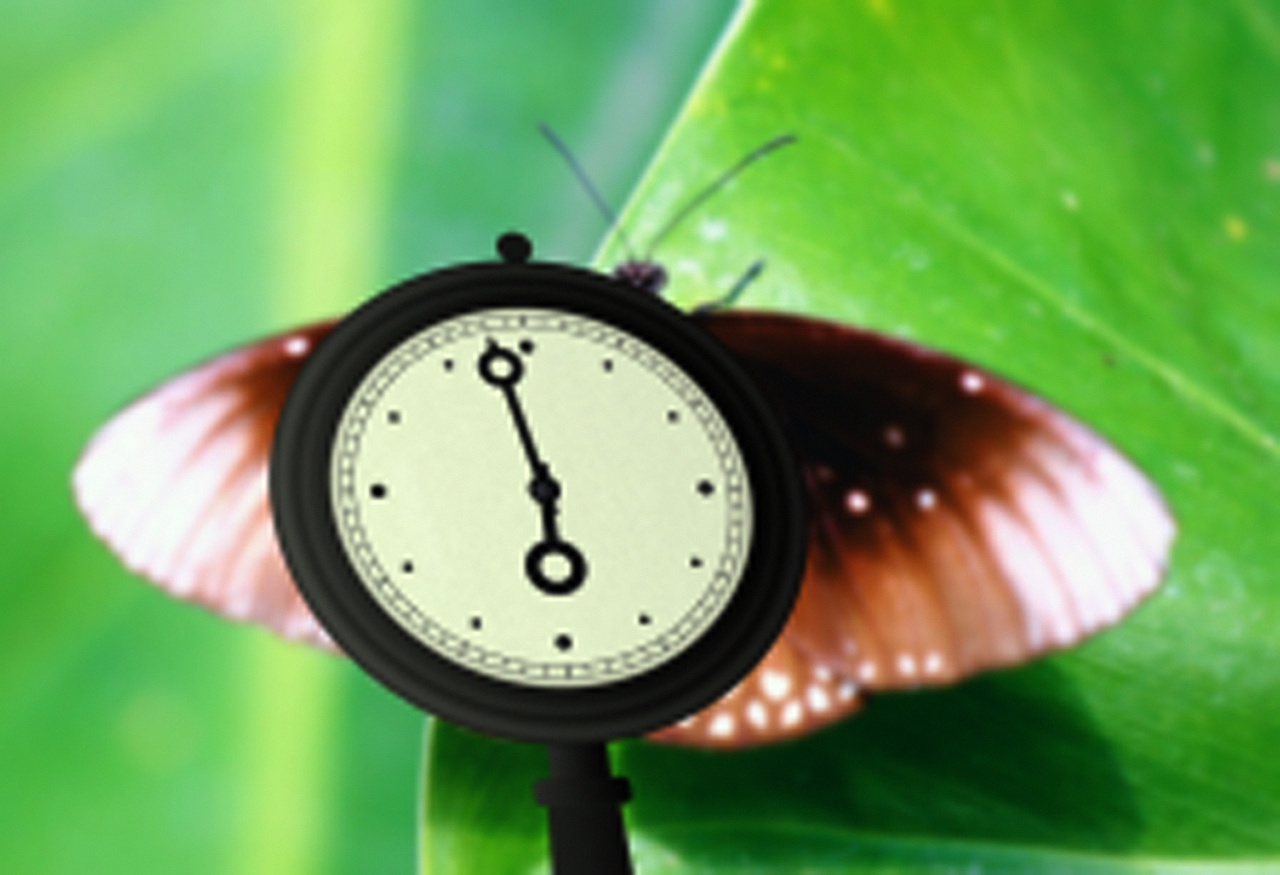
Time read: **5:58**
